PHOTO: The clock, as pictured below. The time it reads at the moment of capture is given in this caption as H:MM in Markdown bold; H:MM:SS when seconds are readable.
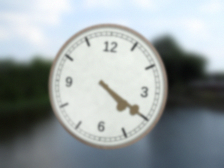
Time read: **4:20**
